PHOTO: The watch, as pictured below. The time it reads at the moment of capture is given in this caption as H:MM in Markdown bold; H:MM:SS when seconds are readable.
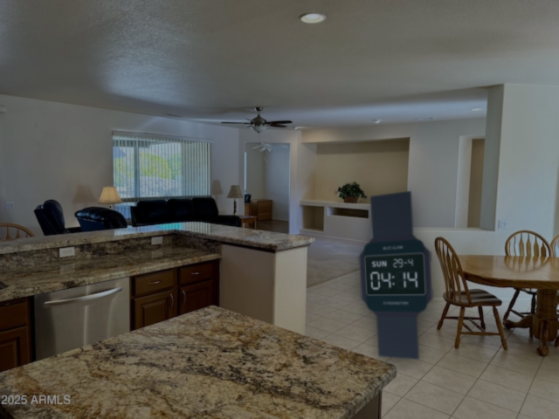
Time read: **4:14**
